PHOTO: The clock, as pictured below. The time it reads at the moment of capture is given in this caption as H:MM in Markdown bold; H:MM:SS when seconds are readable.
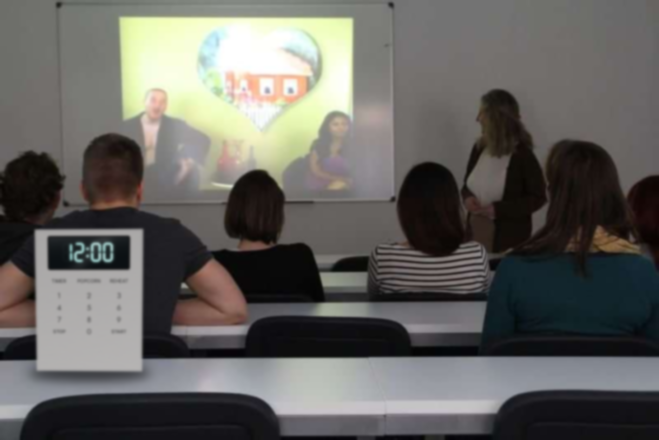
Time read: **12:00**
